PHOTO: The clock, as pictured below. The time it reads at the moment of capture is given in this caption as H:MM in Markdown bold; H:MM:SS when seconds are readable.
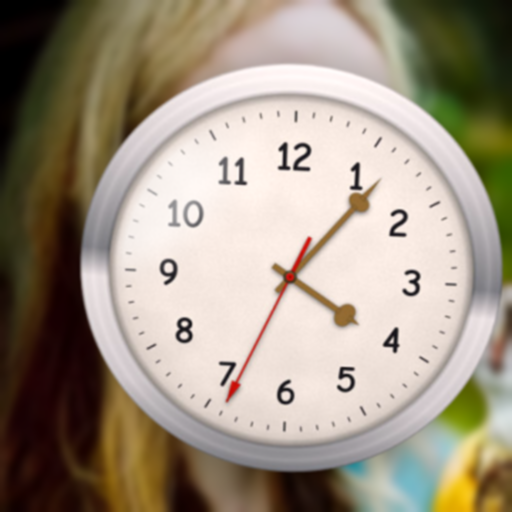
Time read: **4:06:34**
